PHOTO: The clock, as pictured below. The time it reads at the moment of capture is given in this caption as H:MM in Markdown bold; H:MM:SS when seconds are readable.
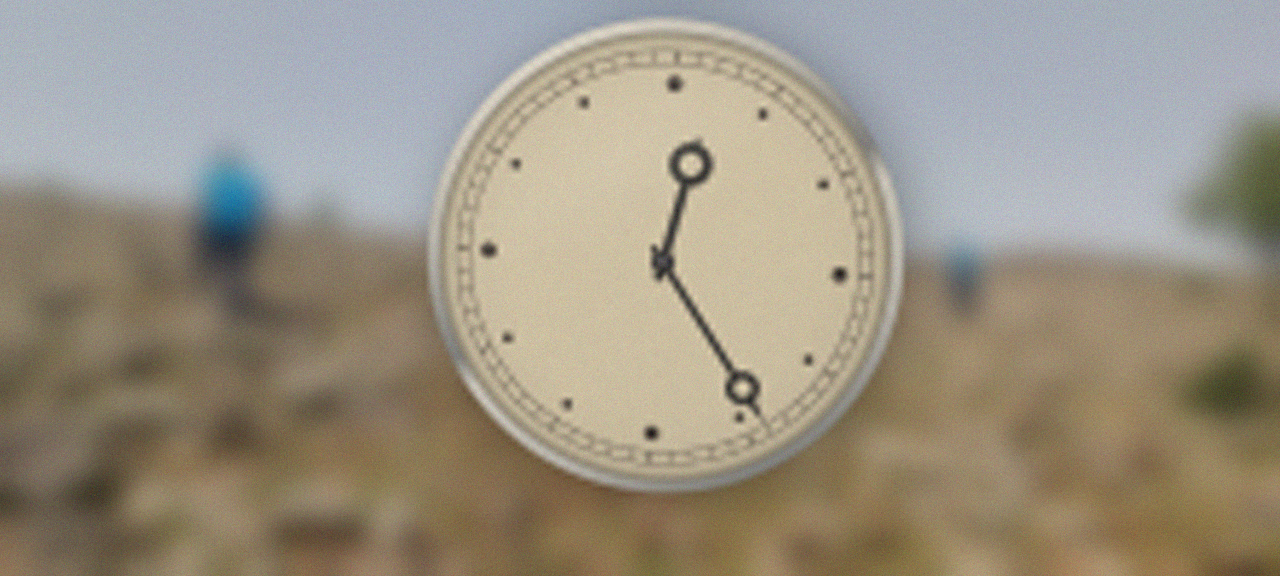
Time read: **12:24**
